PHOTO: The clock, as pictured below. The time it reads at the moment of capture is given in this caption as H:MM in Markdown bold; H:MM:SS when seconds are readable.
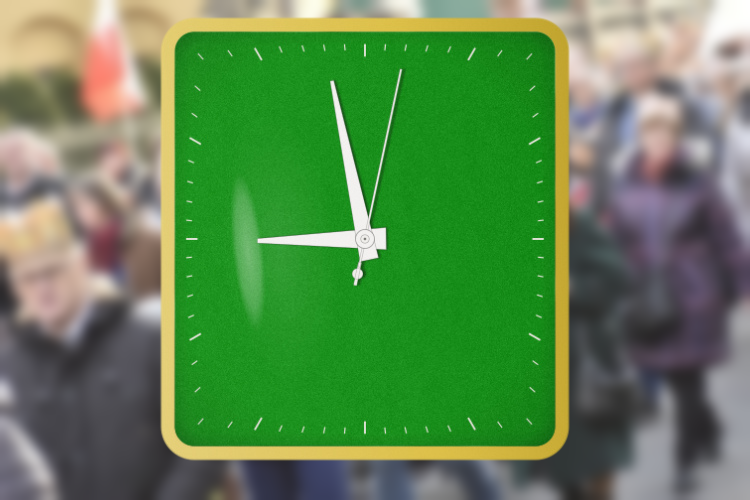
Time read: **8:58:02**
